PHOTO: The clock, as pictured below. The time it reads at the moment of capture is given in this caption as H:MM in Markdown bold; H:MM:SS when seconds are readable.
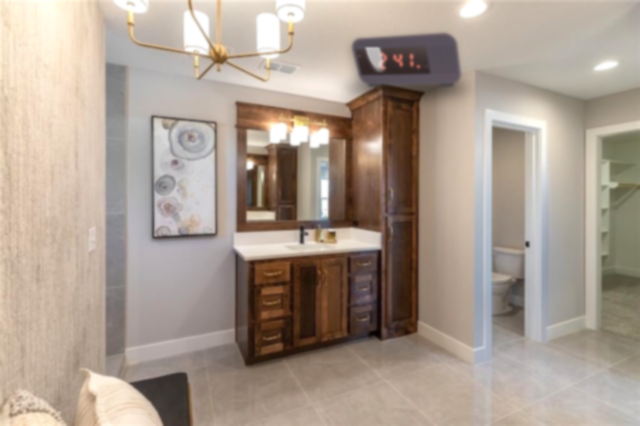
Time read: **2:41**
